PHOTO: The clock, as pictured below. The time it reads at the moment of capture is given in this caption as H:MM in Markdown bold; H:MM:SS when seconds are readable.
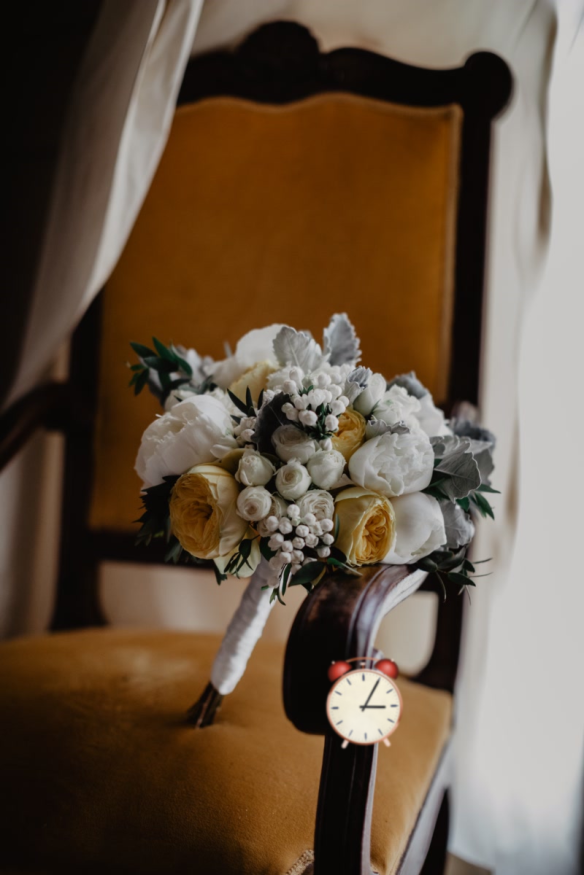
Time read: **3:05**
